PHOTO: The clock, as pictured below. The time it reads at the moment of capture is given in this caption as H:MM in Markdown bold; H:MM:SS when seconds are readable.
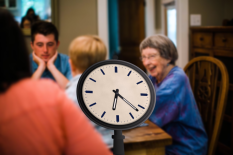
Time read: **6:22**
